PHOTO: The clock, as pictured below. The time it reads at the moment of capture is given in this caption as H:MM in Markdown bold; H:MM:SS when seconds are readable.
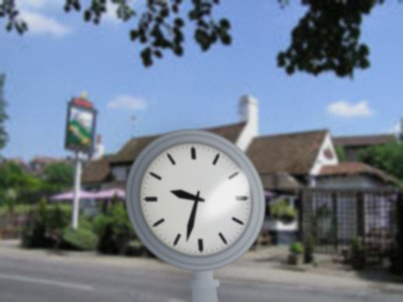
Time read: **9:33**
